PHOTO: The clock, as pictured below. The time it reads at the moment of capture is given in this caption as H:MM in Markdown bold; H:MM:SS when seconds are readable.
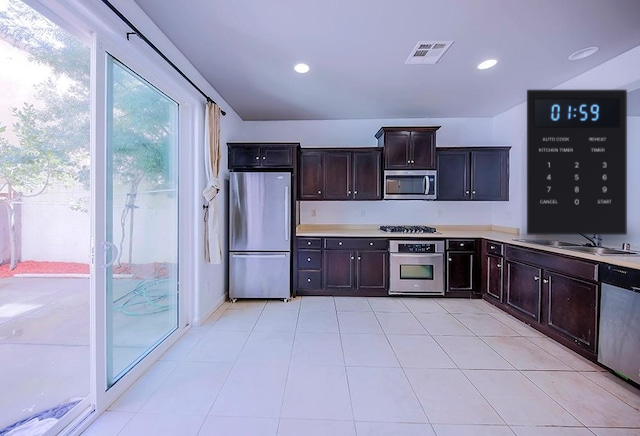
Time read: **1:59**
